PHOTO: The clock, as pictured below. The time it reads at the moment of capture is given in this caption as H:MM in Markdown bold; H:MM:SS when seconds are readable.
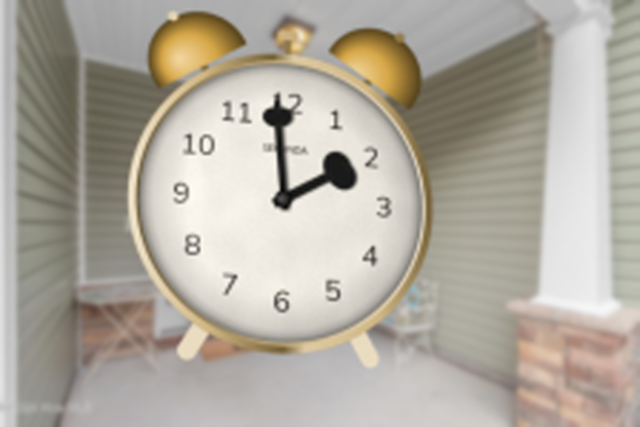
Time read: **1:59**
